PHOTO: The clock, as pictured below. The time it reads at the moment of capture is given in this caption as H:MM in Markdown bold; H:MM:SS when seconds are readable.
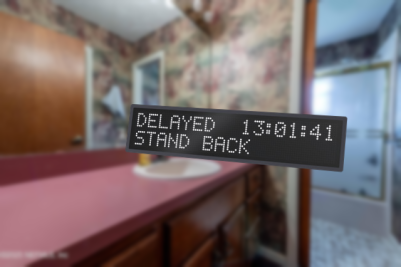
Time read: **13:01:41**
